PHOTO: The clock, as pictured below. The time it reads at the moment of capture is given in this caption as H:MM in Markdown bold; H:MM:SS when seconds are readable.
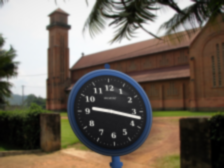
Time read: **9:17**
